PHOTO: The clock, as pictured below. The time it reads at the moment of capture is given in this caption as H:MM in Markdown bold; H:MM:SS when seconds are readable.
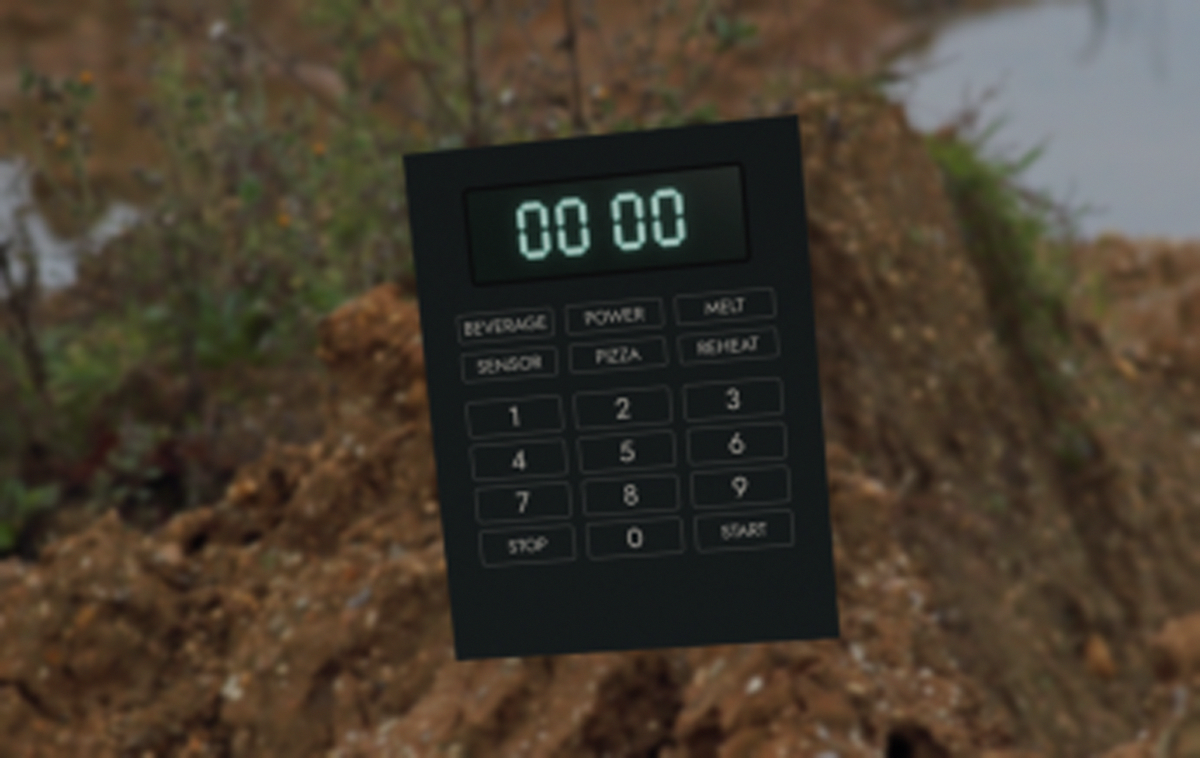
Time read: **0:00**
